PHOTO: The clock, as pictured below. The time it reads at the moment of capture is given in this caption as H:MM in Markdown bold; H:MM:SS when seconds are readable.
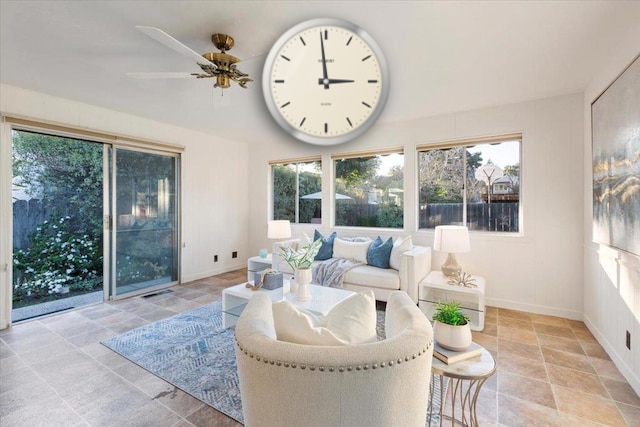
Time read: **2:59**
